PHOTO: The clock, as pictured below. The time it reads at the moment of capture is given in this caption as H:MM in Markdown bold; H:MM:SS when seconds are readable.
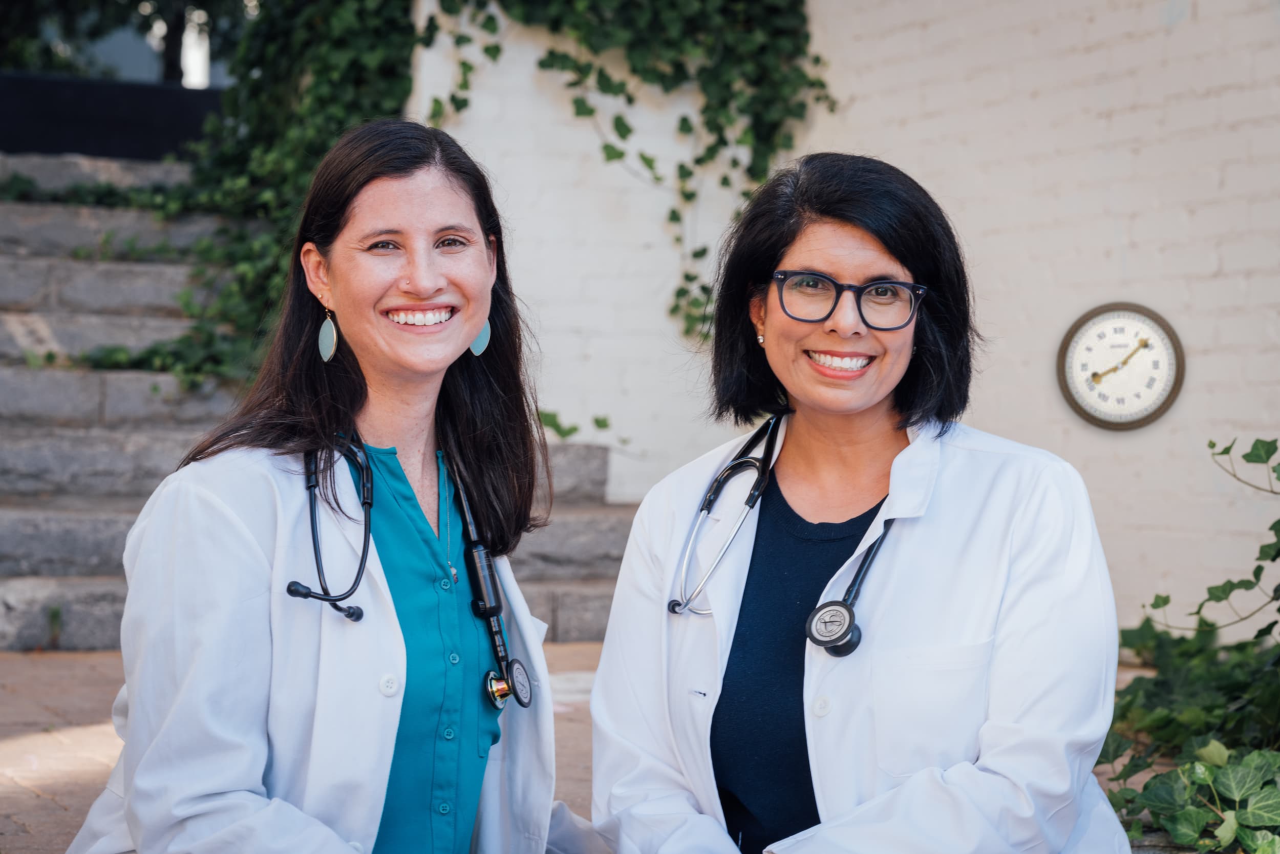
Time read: **8:08**
